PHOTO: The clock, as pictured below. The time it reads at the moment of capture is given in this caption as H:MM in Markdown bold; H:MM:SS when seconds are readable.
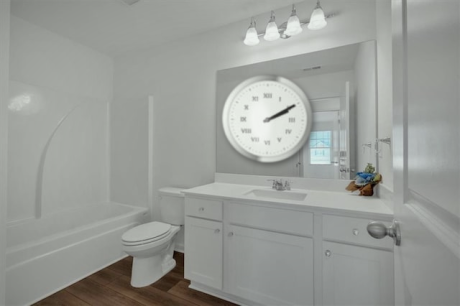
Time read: **2:10**
